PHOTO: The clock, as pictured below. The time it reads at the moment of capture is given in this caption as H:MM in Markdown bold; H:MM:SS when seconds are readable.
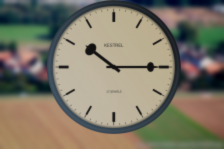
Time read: **10:15**
